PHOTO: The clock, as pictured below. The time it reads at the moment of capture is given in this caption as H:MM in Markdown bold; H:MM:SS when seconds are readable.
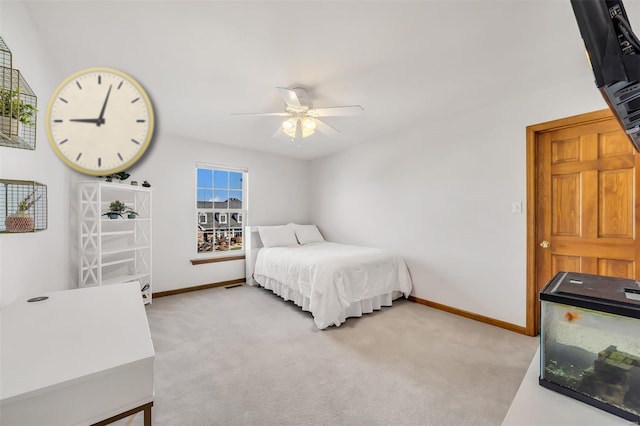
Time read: **9:03**
